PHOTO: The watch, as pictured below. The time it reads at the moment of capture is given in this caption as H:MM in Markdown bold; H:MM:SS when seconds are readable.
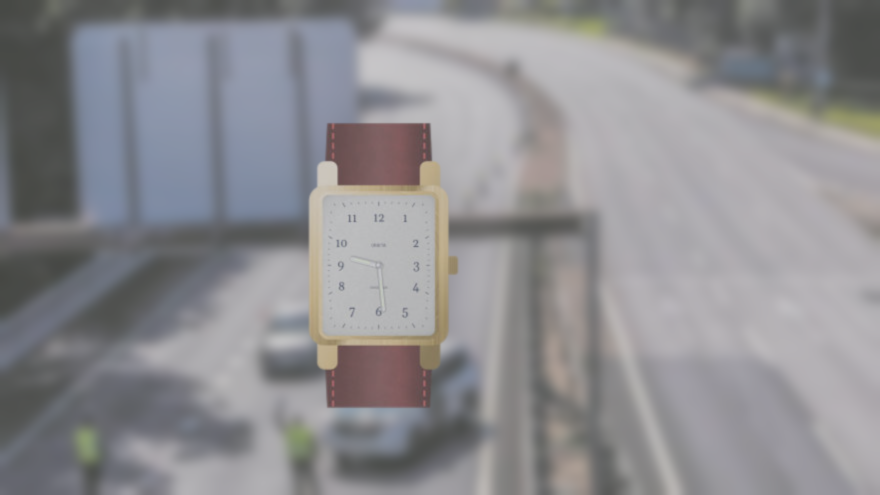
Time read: **9:29**
